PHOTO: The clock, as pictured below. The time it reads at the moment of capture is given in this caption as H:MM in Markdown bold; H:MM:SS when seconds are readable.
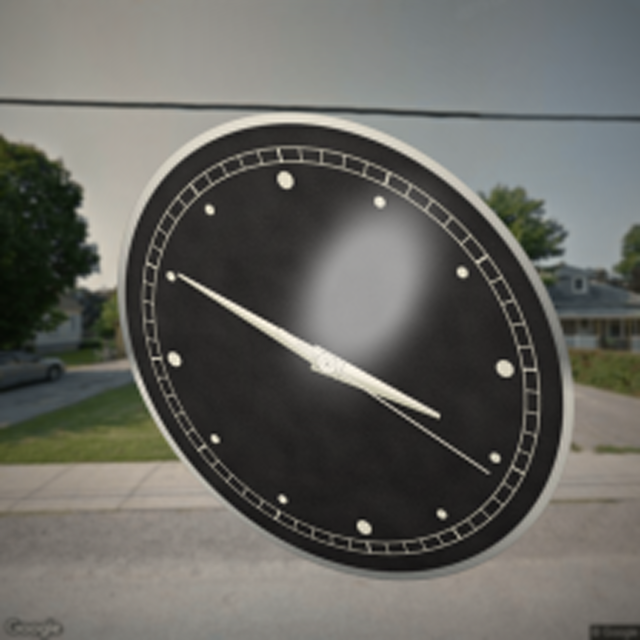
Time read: **3:50:21**
